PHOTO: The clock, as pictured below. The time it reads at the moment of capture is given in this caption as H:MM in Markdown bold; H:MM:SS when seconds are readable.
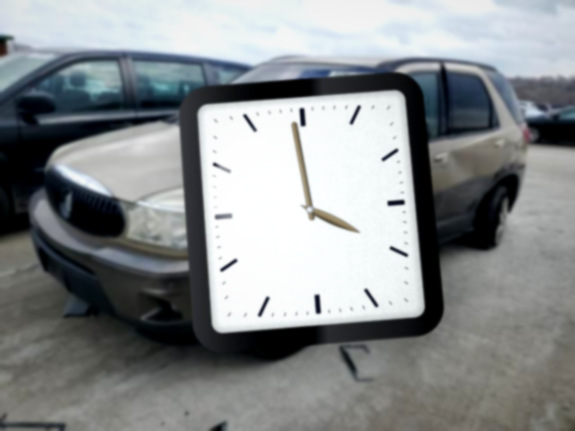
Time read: **3:59**
